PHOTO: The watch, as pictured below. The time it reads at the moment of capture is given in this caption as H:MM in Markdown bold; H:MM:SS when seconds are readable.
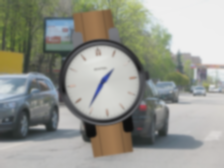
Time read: **1:36**
